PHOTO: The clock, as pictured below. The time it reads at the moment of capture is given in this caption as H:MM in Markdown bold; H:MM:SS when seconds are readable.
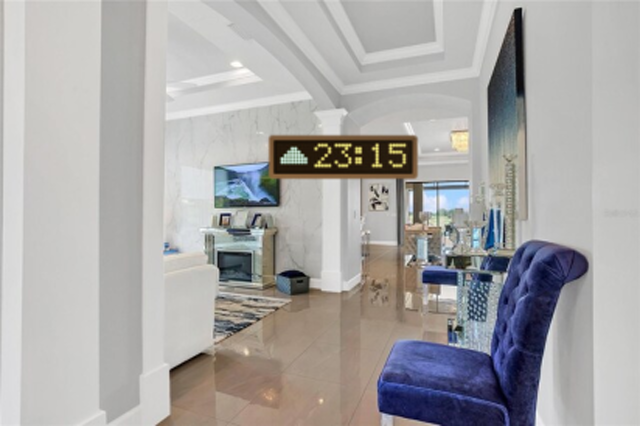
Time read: **23:15**
